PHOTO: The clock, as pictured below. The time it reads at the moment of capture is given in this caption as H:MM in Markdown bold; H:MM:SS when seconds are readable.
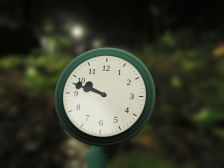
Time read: **9:48**
